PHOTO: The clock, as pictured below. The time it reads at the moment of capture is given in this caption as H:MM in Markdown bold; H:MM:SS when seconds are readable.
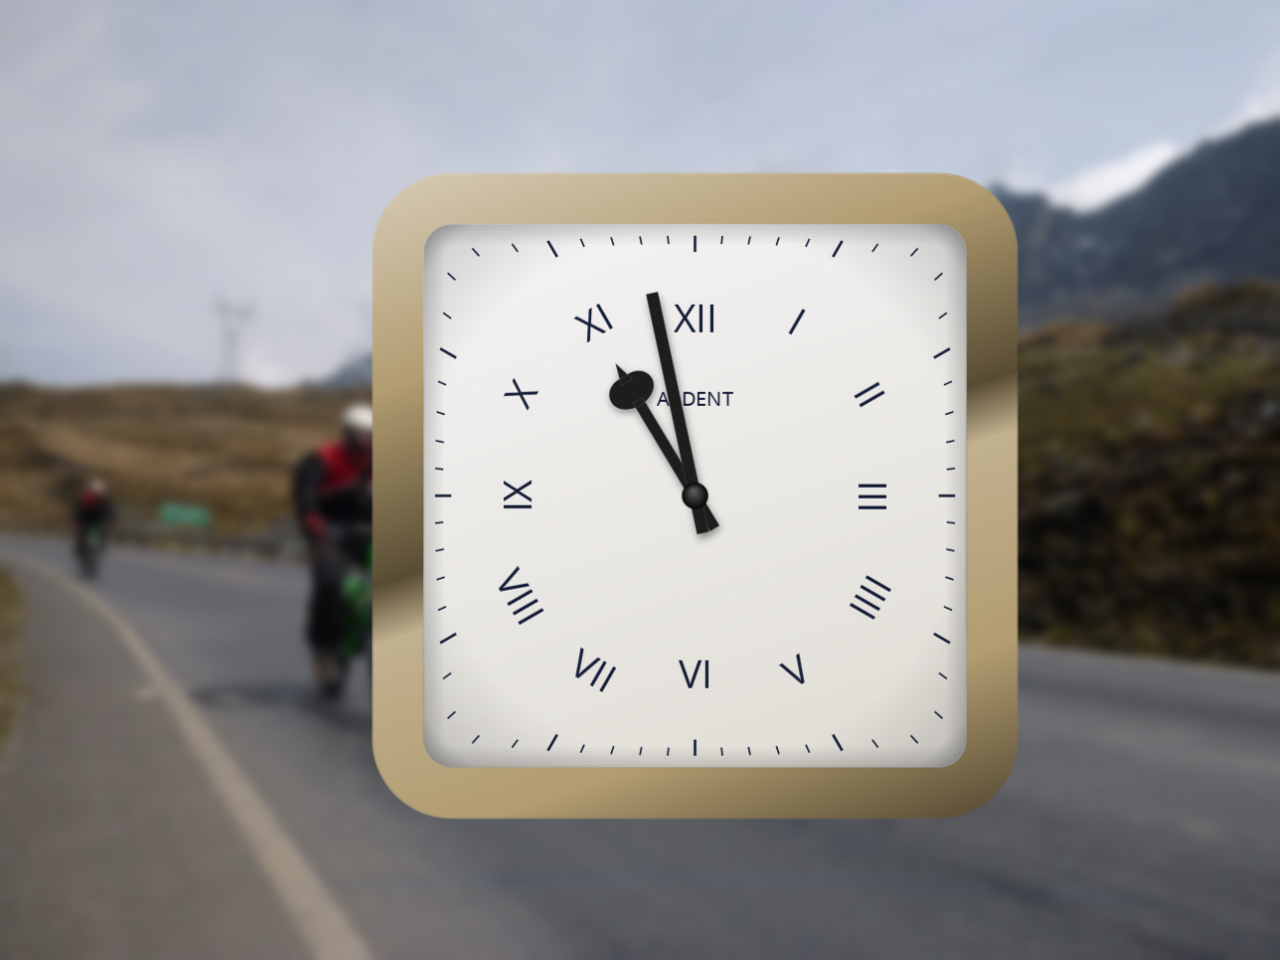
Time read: **10:58**
